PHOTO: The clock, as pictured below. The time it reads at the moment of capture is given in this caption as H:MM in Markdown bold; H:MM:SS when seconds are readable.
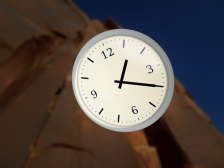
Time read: **1:20**
